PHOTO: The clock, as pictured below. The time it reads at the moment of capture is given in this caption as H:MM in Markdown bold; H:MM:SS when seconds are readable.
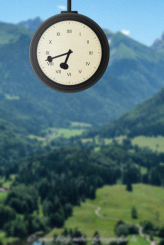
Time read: **6:42**
